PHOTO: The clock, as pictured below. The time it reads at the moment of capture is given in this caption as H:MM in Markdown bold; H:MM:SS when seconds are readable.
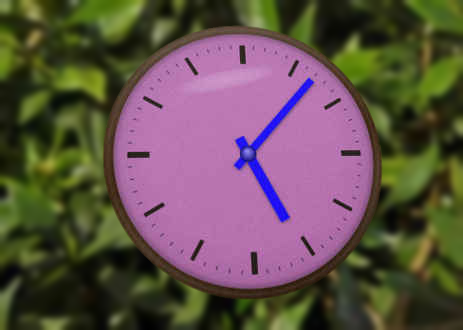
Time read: **5:07**
